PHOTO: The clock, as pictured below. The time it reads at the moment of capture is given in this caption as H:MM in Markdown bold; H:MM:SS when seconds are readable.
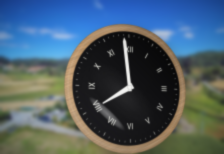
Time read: **7:59**
